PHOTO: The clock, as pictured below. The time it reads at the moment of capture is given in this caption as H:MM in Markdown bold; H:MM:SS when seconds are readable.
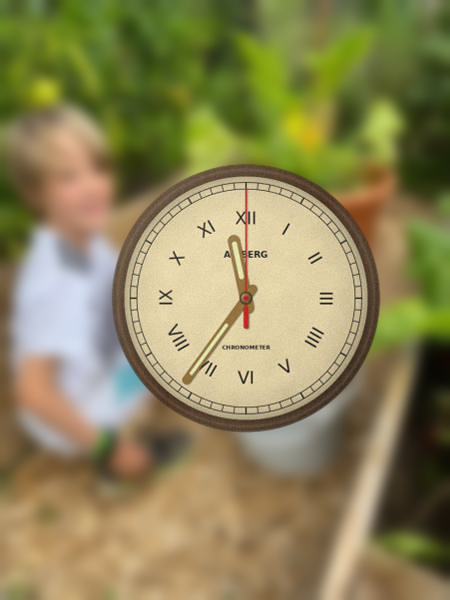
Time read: **11:36:00**
